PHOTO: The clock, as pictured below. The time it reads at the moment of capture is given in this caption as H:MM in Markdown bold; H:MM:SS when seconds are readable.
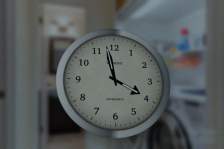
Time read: **3:58**
